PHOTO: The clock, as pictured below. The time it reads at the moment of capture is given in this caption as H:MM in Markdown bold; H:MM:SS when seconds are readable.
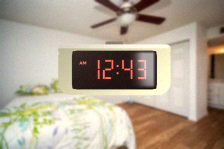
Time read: **12:43**
